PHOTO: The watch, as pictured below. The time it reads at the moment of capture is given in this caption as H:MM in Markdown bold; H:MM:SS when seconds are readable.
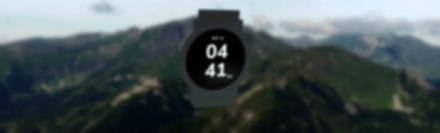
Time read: **4:41**
